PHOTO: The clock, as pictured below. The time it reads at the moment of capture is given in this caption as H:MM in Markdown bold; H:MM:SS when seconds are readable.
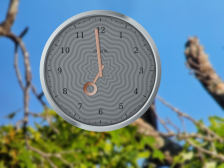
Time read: **6:59**
